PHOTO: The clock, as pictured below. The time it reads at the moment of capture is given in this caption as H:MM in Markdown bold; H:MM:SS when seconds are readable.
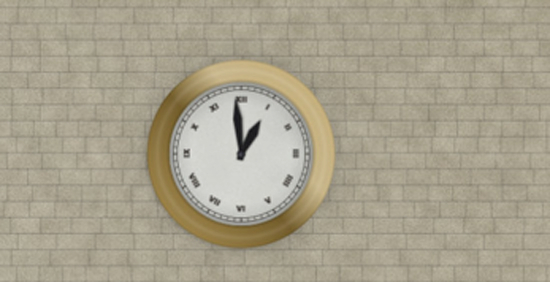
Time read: **12:59**
